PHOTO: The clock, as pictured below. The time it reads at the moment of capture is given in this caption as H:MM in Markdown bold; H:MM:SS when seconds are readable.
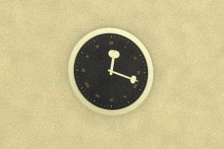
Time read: **12:18**
